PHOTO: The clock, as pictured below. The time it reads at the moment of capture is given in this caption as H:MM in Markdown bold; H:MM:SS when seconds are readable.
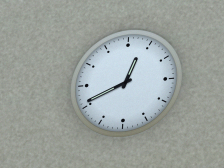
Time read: **12:41**
